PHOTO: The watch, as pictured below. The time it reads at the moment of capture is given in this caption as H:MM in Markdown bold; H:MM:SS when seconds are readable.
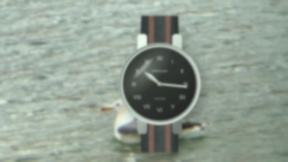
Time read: **10:16**
